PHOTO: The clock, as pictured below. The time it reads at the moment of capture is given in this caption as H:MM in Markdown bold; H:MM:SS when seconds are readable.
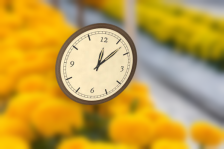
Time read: **12:07**
